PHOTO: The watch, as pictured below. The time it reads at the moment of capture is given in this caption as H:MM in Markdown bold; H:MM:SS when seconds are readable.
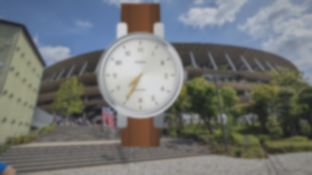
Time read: **7:35**
